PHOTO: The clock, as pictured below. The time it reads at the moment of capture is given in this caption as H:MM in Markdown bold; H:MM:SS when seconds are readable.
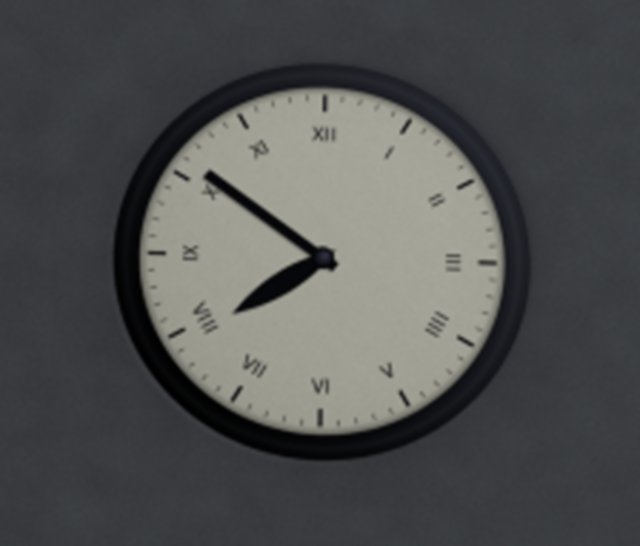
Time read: **7:51**
